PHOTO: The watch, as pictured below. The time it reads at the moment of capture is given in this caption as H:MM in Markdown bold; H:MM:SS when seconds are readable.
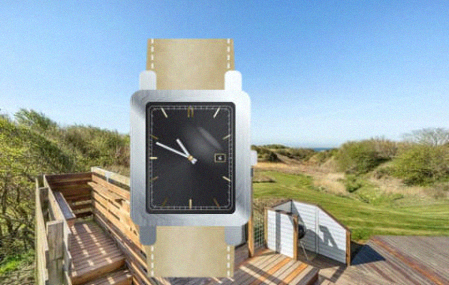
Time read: **10:49**
